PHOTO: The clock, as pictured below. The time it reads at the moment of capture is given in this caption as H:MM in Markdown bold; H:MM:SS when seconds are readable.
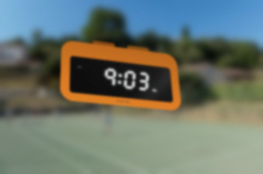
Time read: **9:03**
